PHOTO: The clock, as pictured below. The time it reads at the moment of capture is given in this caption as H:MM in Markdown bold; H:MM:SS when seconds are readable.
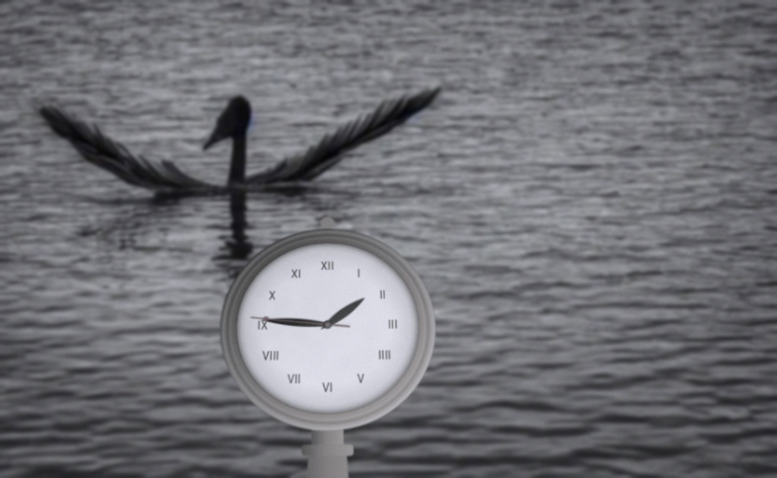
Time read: **1:45:46**
